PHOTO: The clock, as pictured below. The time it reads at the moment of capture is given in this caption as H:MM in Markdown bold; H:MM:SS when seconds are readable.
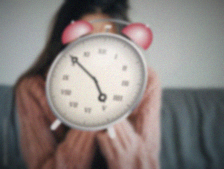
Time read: **4:51**
